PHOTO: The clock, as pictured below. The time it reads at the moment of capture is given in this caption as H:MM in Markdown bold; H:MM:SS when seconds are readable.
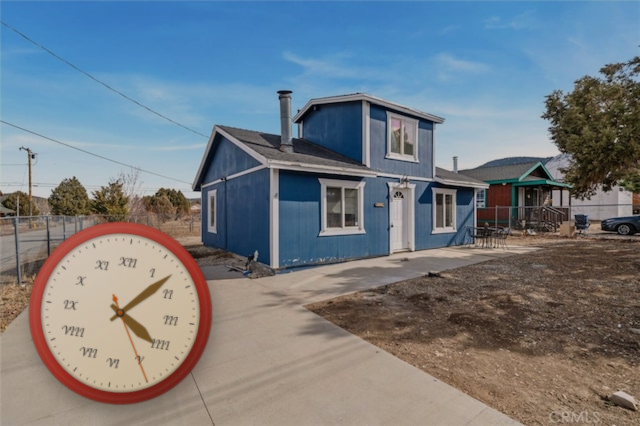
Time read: **4:07:25**
